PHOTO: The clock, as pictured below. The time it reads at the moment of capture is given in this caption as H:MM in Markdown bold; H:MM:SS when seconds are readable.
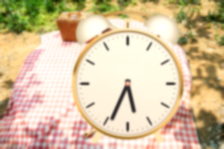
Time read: **5:34**
